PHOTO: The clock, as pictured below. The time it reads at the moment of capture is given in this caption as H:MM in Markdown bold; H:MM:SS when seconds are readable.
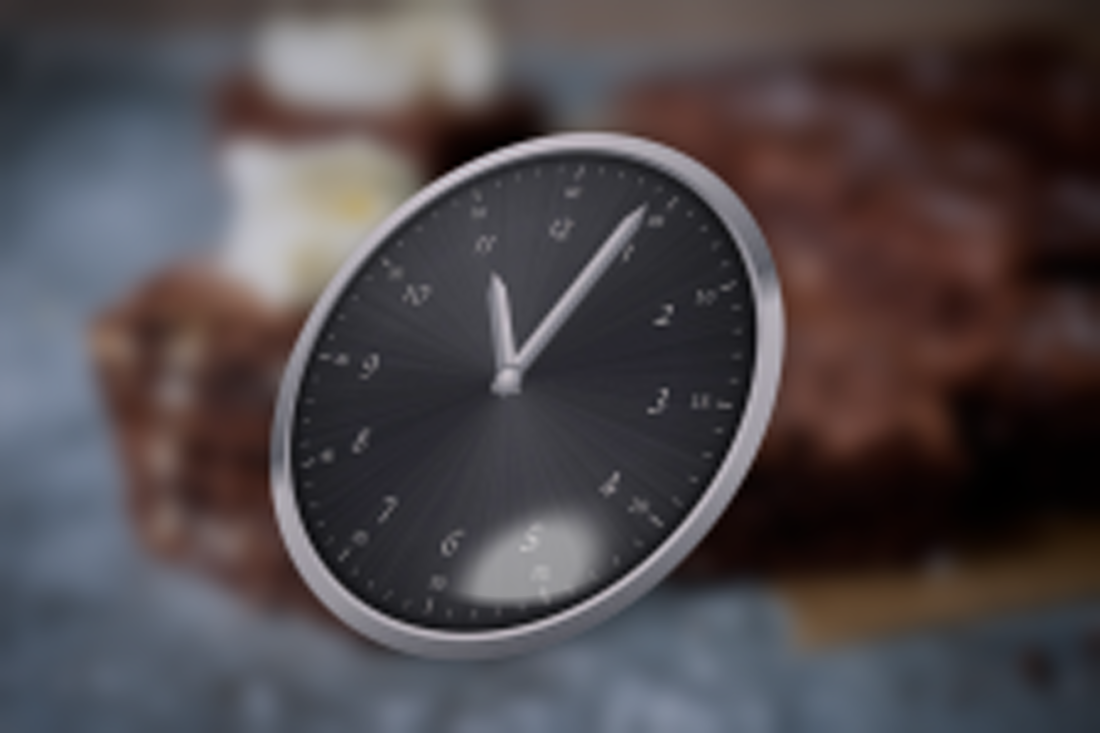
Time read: **11:04**
